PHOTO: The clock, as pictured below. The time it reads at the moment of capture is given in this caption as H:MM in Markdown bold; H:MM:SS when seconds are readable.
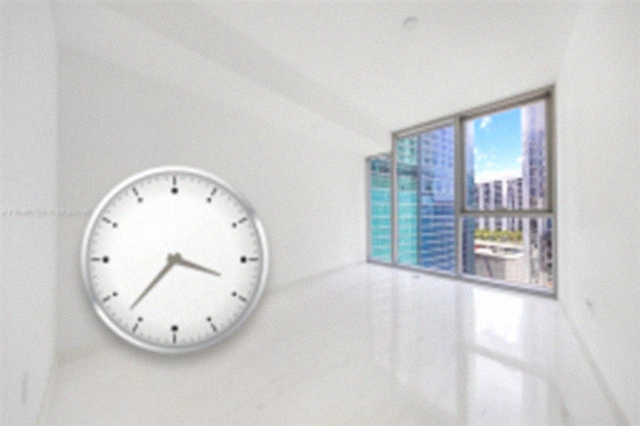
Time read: **3:37**
